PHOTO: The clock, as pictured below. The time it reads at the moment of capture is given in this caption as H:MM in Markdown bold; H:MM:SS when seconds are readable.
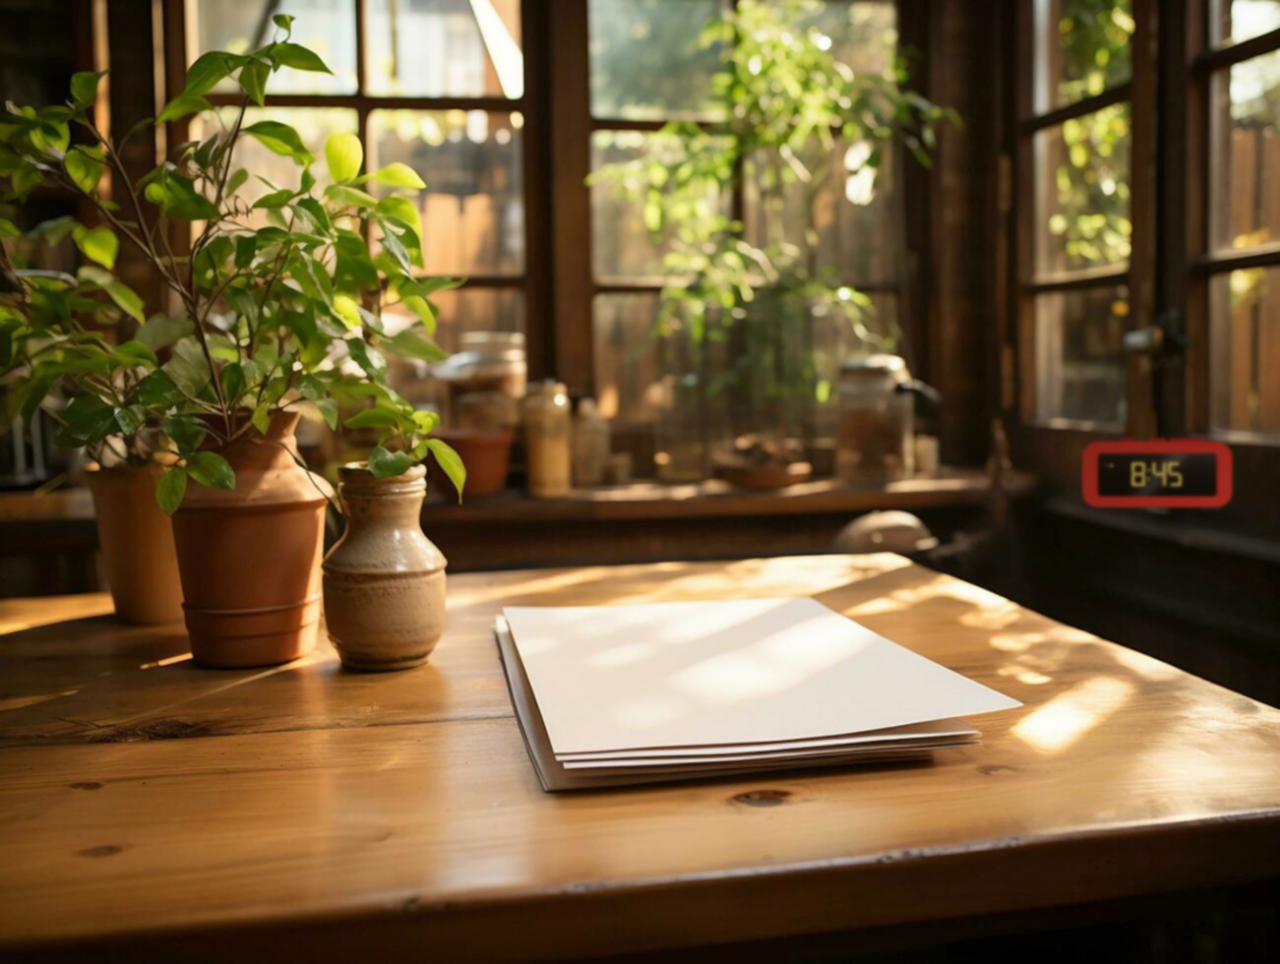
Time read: **8:45**
